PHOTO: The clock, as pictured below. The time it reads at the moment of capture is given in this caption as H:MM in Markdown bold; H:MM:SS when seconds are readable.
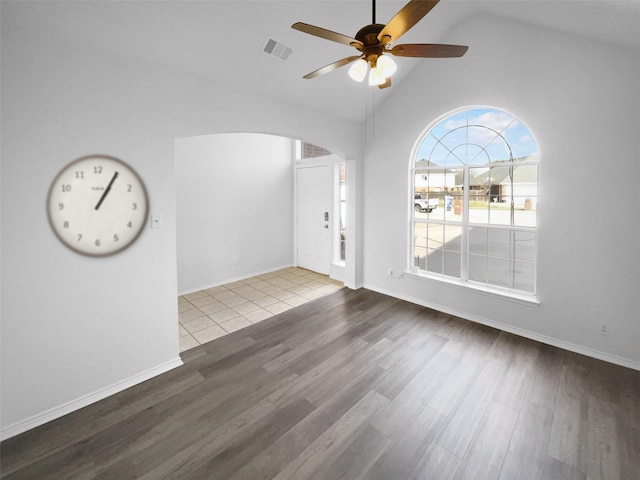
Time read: **1:05**
